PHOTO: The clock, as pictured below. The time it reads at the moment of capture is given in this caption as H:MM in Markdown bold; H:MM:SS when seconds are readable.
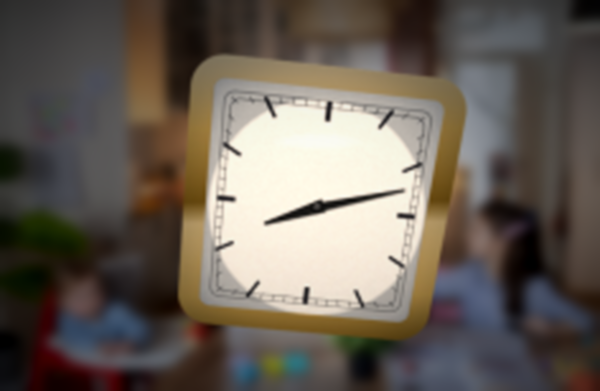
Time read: **8:12**
